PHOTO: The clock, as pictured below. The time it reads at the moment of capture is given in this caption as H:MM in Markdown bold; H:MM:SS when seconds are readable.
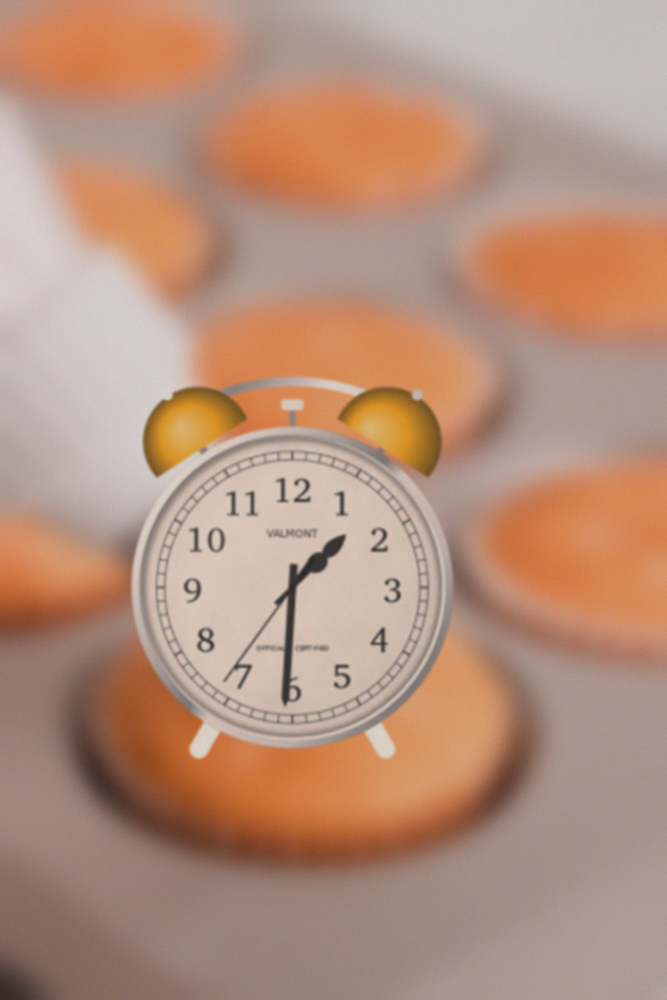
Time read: **1:30:36**
